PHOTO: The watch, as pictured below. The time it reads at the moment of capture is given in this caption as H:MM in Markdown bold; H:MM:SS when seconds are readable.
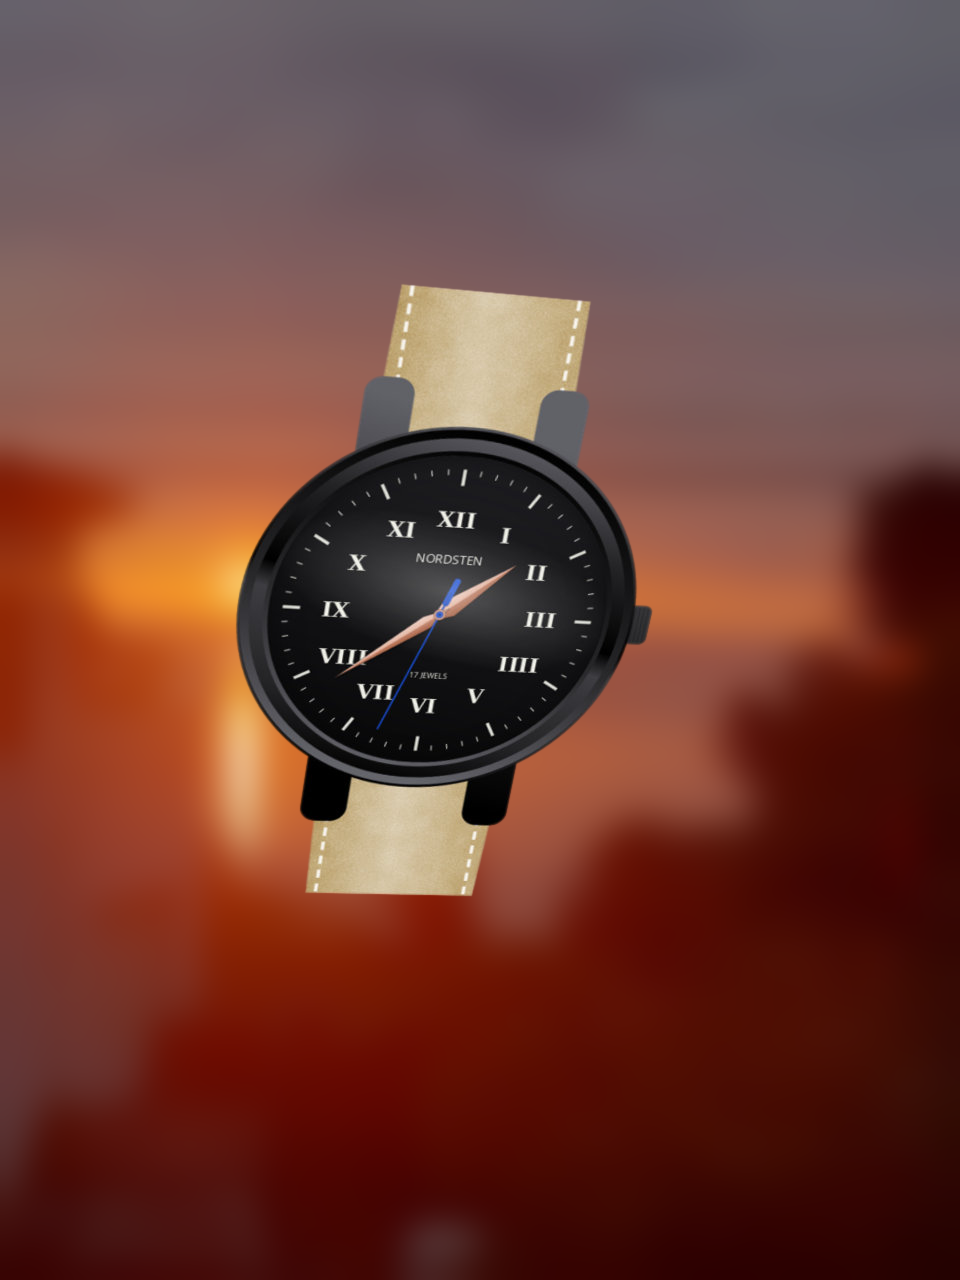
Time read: **1:38:33**
